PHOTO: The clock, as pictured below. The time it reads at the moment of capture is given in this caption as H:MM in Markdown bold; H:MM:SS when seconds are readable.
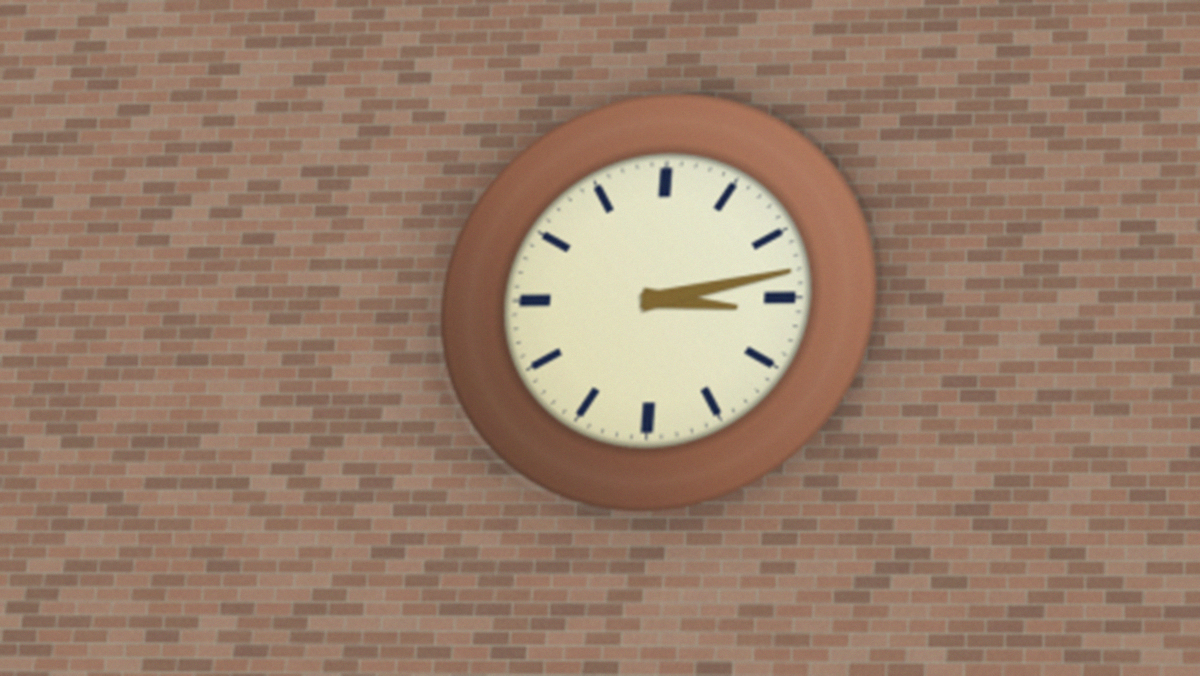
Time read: **3:13**
